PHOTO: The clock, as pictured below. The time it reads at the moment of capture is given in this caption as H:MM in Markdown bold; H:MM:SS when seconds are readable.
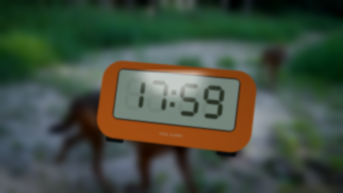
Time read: **17:59**
